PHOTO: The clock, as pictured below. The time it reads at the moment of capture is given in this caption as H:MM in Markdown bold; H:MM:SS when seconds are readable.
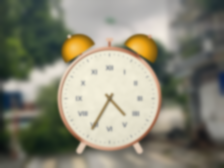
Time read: **4:35**
